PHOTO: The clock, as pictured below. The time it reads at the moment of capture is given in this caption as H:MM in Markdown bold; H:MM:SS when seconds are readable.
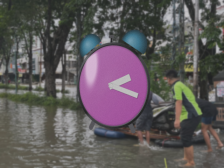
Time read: **2:18**
